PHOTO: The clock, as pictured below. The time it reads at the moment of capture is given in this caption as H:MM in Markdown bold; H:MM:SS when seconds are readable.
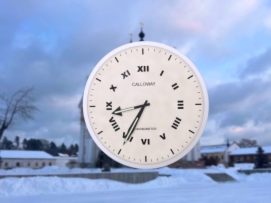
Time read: **8:35**
